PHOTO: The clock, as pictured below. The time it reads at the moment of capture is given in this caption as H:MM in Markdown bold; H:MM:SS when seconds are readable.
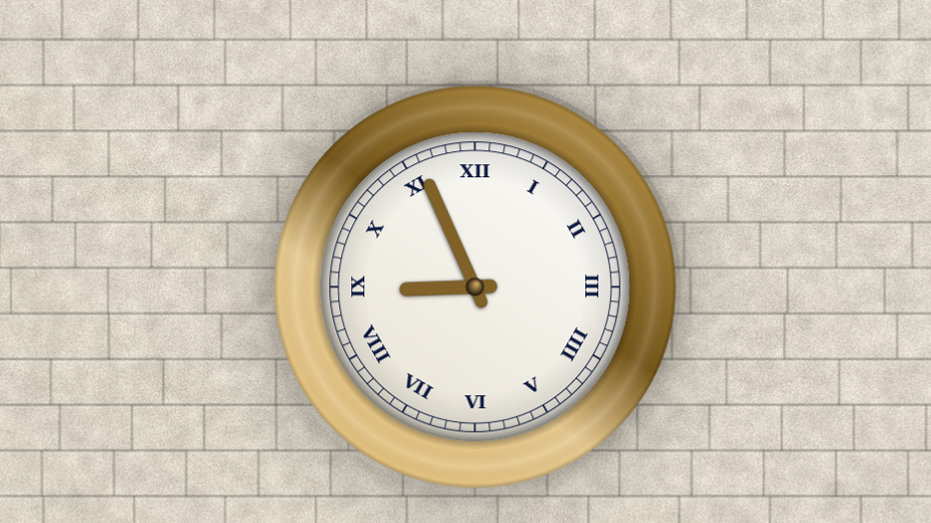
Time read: **8:56**
